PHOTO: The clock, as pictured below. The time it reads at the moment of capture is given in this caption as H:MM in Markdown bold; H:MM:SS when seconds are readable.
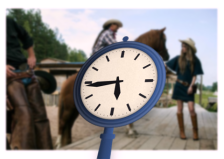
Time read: **5:44**
